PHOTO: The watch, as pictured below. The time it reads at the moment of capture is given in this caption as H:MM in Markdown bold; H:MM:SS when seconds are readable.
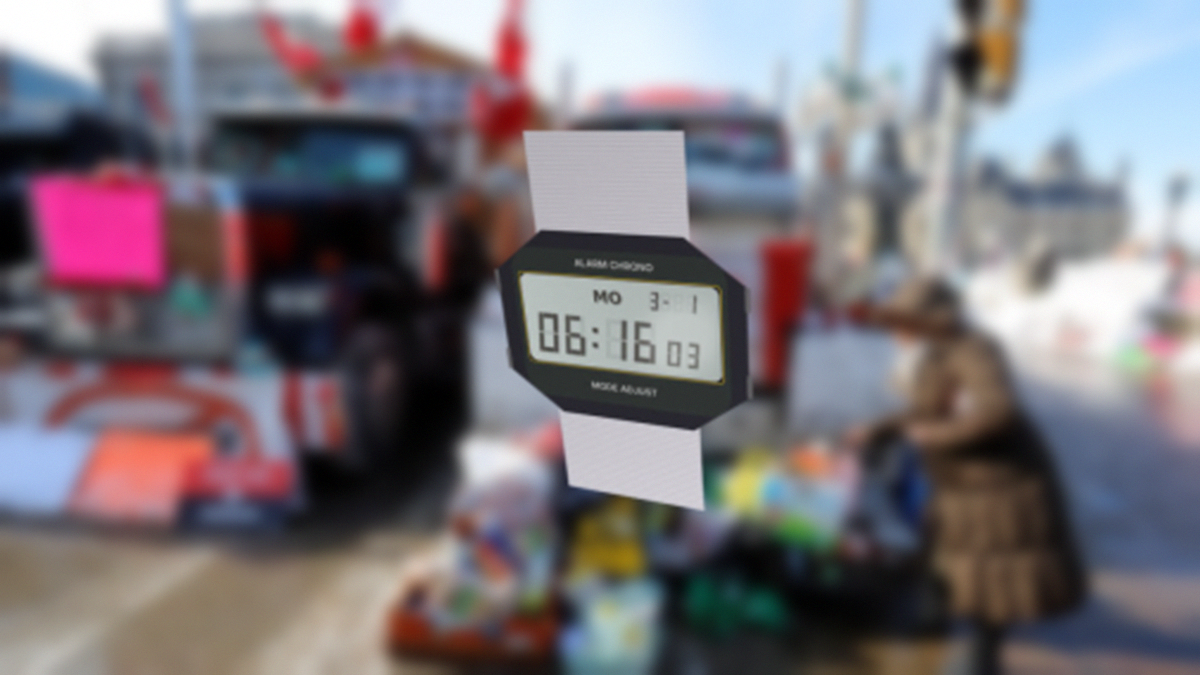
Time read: **6:16:03**
